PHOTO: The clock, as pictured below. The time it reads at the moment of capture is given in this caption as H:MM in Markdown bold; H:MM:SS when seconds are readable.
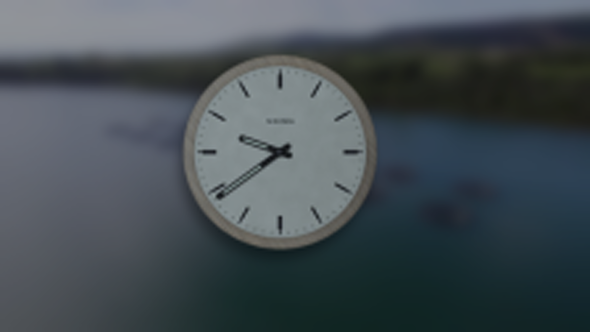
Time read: **9:39**
